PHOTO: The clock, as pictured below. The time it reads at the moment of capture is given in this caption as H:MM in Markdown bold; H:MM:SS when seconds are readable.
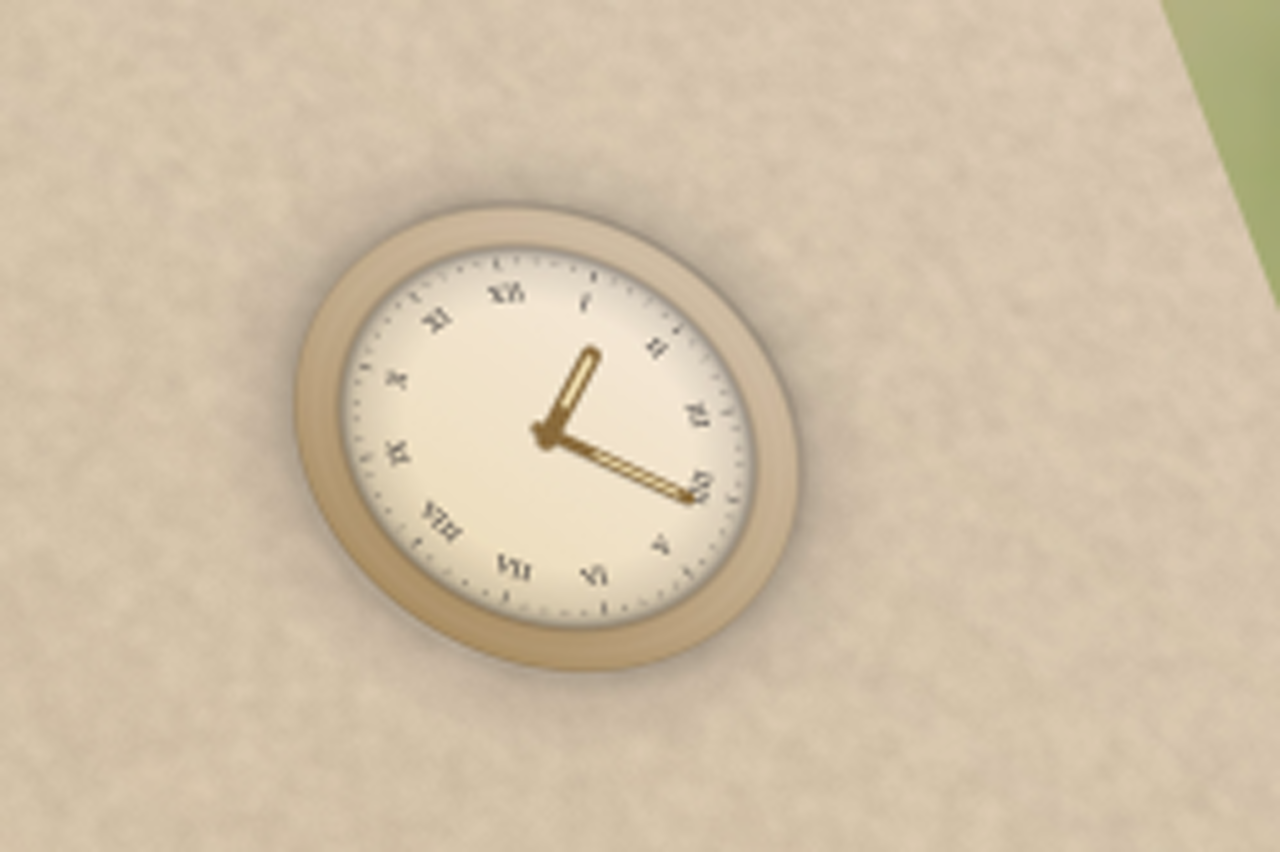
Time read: **1:21**
